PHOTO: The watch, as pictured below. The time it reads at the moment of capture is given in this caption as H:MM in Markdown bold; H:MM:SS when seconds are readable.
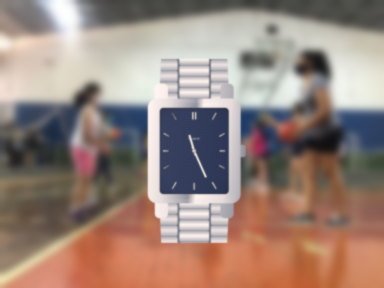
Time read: **11:26**
